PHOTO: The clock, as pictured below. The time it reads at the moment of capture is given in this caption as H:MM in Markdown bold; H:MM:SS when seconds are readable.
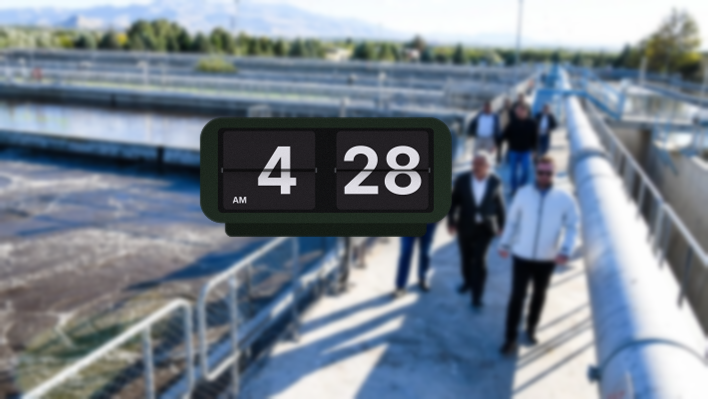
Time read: **4:28**
